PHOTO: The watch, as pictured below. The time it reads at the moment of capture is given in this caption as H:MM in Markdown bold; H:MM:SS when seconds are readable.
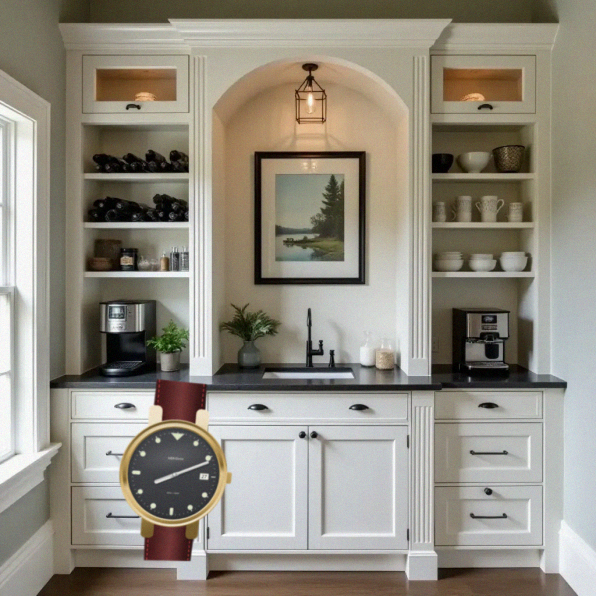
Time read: **8:11**
